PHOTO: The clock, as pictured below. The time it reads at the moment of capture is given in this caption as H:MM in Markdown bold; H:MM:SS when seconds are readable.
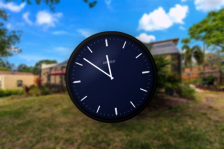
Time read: **11:52**
